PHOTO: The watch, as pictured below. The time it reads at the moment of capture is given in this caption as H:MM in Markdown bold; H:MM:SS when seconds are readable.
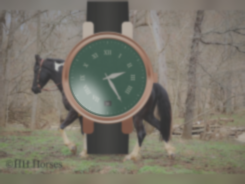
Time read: **2:25**
